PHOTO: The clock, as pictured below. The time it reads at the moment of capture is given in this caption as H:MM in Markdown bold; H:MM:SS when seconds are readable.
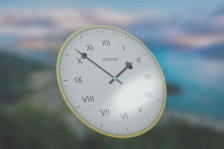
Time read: **1:52**
